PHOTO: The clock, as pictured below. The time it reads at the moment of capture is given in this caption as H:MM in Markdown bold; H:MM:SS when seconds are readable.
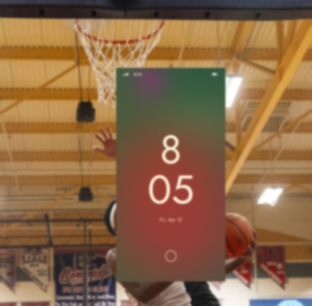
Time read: **8:05**
